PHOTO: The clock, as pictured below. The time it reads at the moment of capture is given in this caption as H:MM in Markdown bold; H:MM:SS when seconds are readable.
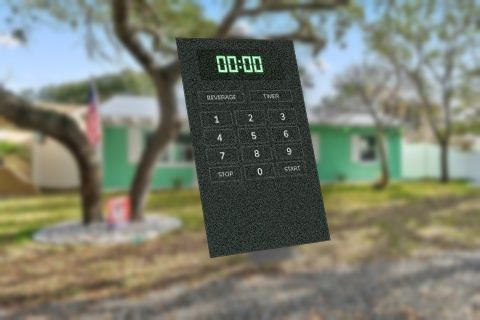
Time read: **0:00**
